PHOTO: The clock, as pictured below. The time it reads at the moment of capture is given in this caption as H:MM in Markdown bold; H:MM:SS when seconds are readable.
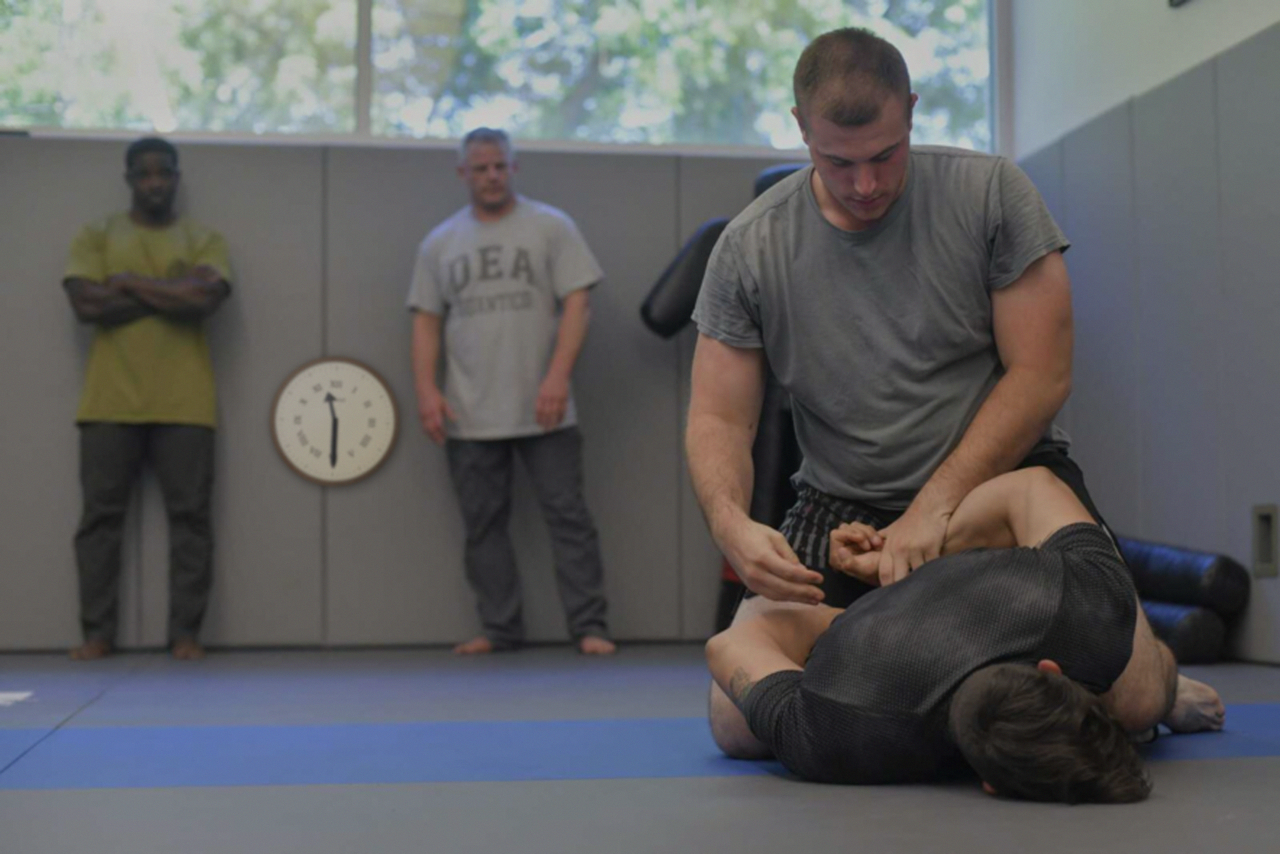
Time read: **11:30**
